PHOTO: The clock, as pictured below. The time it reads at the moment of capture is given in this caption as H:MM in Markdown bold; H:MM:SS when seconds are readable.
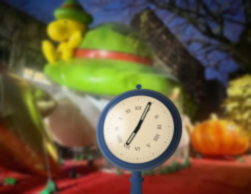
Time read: **7:04**
